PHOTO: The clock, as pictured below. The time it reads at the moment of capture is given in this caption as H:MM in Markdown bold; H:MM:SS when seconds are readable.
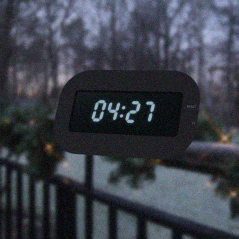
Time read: **4:27**
